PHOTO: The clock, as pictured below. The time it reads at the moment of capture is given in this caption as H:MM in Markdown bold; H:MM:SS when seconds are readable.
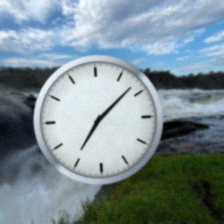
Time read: **7:08**
